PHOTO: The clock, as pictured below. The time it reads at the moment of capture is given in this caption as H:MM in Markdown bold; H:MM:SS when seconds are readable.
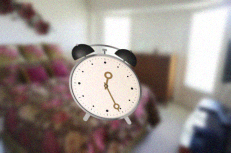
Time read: **12:26**
